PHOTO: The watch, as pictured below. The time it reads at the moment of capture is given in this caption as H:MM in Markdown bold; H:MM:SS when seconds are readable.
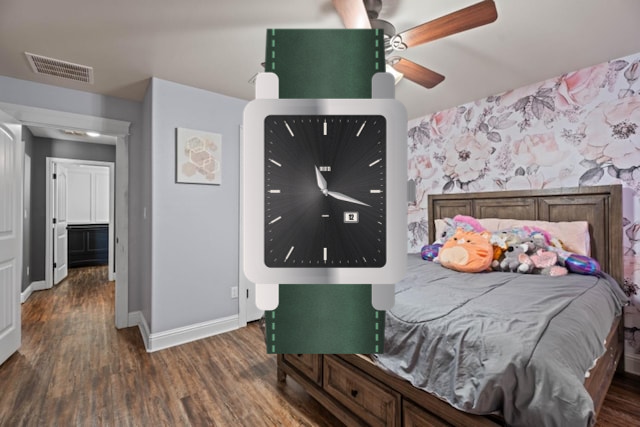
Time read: **11:18**
